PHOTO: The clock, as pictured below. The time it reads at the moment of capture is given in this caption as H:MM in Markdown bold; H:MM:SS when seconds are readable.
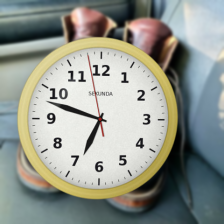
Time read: **6:47:58**
